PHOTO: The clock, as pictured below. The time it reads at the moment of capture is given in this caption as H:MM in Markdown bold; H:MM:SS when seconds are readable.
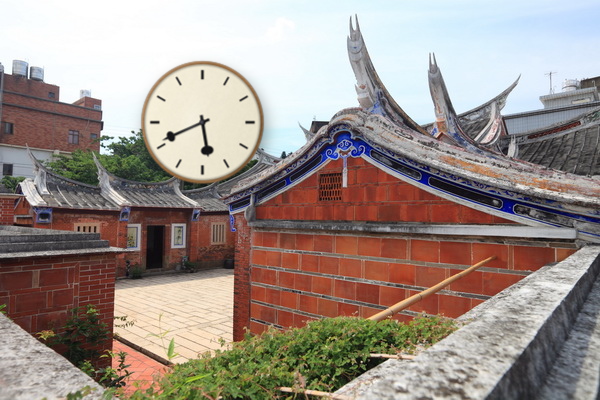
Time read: **5:41**
